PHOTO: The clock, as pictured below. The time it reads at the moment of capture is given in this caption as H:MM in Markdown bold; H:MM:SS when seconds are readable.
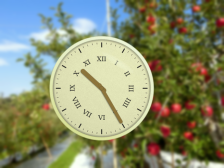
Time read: **10:25**
